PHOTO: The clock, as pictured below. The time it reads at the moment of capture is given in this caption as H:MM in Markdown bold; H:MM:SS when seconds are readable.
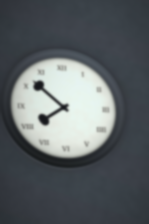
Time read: **7:52**
